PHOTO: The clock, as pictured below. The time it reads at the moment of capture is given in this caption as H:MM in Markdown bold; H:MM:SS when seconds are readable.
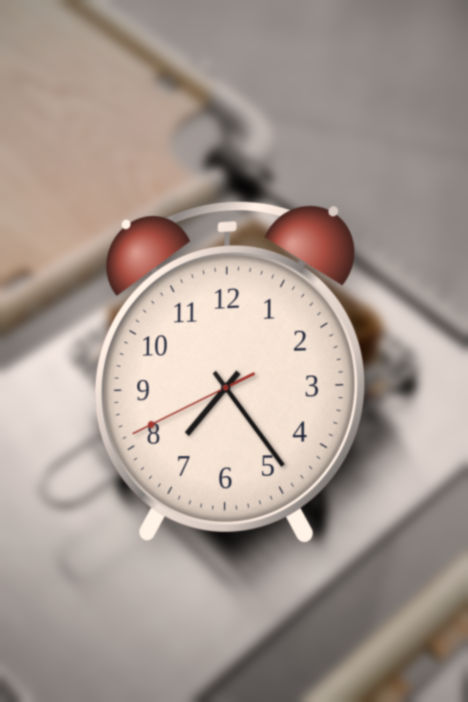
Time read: **7:23:41**
